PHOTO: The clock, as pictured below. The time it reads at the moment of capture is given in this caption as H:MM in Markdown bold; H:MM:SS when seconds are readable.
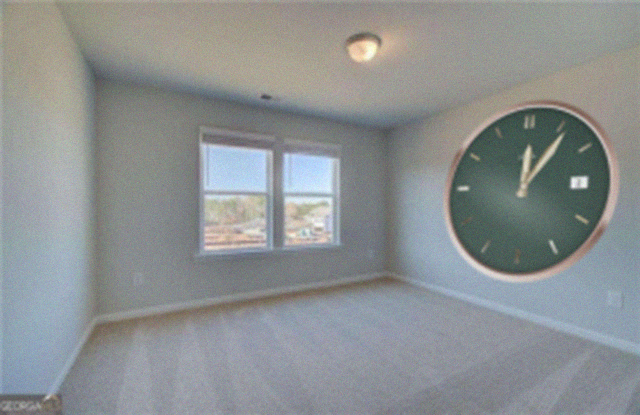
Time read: **12:06**
